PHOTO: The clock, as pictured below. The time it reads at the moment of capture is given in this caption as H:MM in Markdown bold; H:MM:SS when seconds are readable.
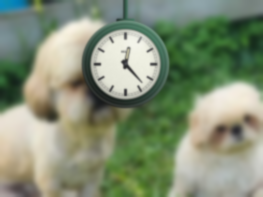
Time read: **12:23**
